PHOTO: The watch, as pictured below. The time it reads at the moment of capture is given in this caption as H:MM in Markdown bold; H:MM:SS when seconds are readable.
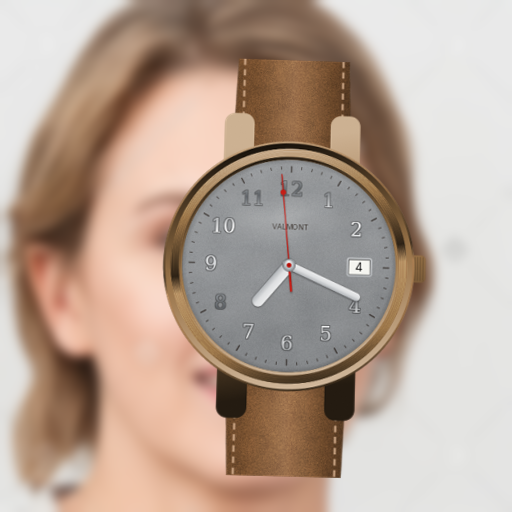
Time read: **7:18:59**
